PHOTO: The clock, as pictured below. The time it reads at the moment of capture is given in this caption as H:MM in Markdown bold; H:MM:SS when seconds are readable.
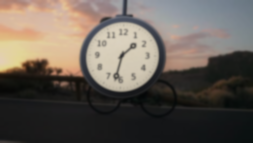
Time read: **1:32**
